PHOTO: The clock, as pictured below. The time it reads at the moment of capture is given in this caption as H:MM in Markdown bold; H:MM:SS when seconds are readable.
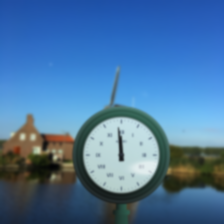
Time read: **11:59**
